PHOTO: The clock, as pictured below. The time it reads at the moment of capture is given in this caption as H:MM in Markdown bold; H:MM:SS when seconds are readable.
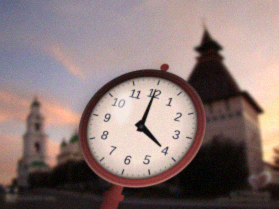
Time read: **4:00**
